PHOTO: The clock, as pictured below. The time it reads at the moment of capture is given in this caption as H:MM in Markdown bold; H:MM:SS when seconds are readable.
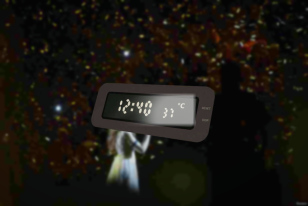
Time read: **12:40**
